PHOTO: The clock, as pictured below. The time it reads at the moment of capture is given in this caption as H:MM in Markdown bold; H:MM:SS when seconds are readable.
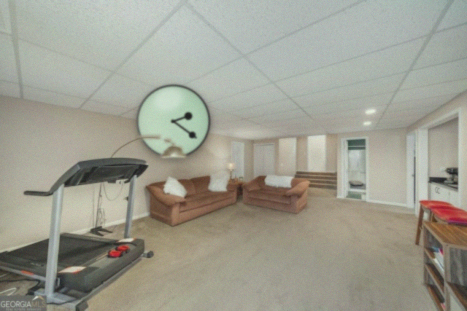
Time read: **2:21**
